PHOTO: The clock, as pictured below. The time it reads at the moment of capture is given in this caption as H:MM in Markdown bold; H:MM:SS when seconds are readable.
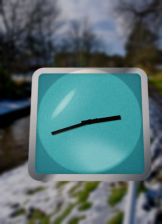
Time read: **2:42**
